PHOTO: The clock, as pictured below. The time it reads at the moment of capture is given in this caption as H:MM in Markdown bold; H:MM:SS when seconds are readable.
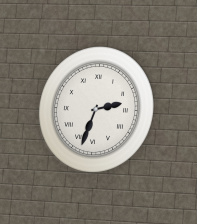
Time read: **2:33**
